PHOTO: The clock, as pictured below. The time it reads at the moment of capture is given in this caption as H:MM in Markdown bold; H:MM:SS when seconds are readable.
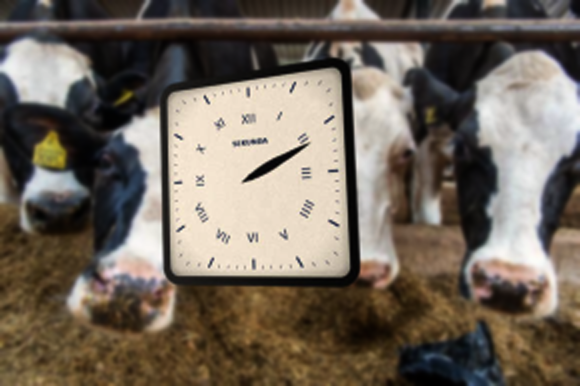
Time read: **2:11**
